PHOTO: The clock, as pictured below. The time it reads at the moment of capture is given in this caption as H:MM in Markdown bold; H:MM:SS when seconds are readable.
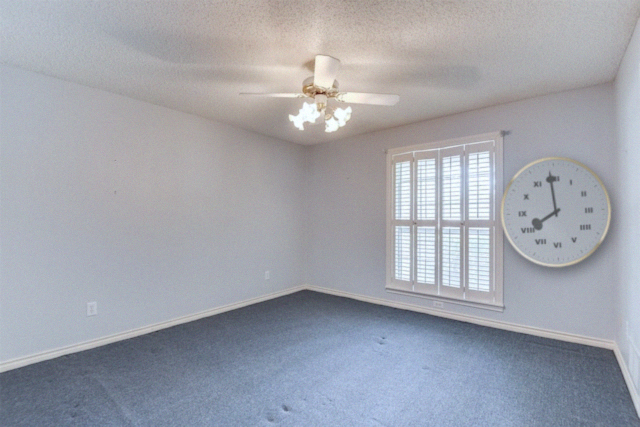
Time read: **7:59**
